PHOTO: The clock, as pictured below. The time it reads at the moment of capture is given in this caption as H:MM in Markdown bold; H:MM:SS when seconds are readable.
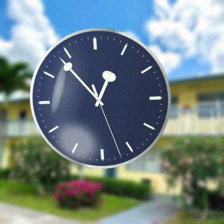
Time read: **12:53:27**
